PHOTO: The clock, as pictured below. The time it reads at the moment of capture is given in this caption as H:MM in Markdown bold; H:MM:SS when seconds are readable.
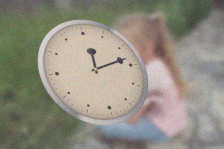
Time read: **12:13**
